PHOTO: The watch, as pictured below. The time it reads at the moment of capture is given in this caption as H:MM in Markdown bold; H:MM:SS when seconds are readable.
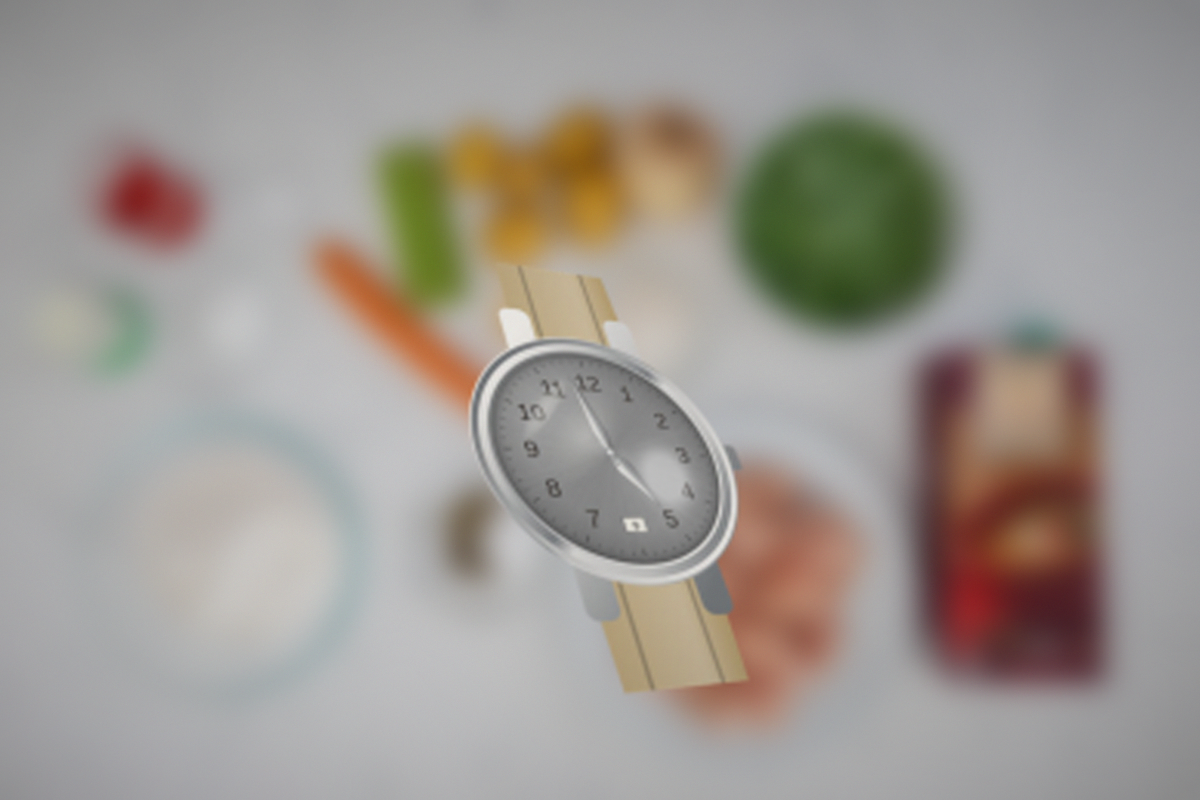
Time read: **4:58**
